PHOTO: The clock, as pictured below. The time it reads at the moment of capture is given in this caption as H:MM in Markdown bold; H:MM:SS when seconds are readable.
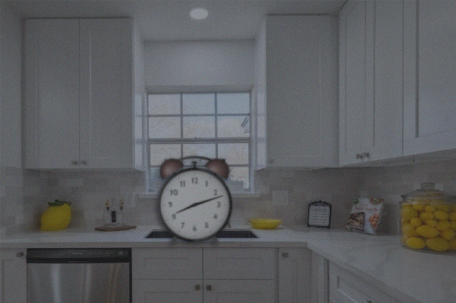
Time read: **8:12**
